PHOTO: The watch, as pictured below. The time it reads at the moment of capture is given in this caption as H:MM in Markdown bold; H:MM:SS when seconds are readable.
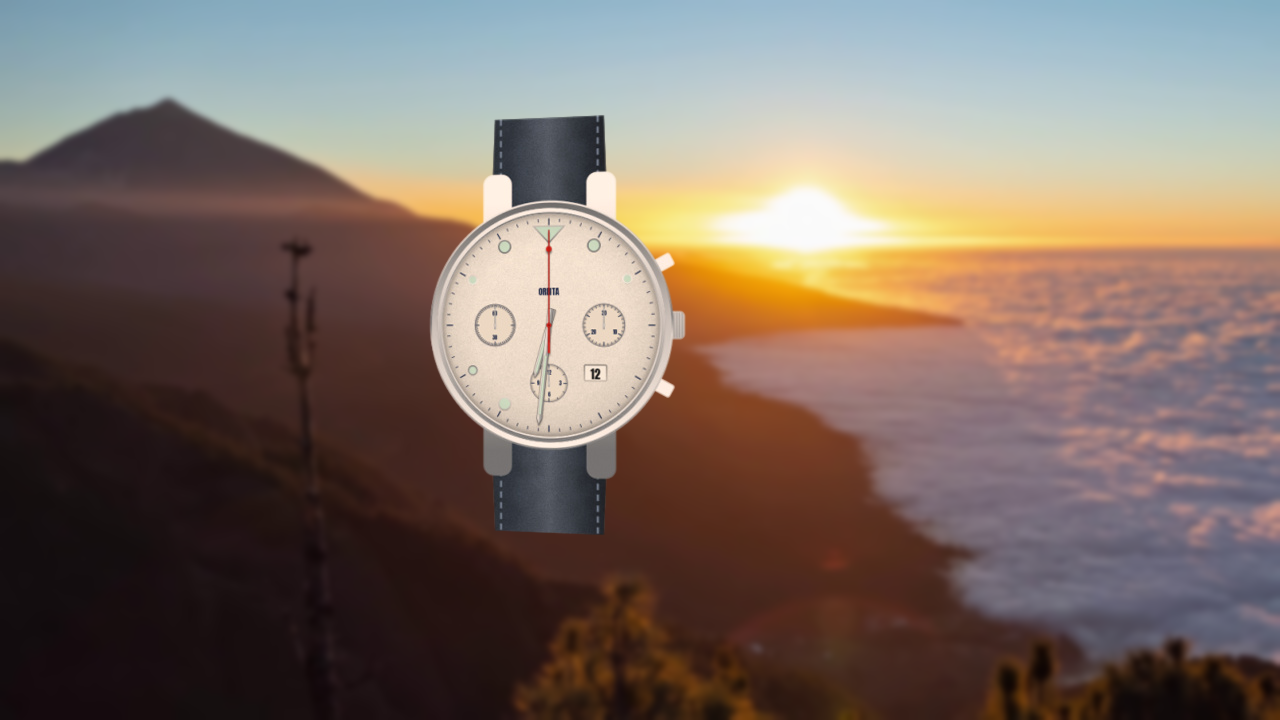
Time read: **6:31**
